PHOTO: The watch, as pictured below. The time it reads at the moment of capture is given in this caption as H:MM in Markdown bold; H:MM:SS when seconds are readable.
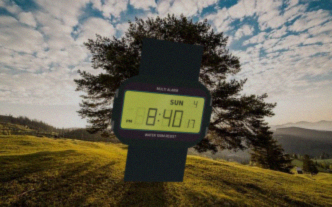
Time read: **8:40**
